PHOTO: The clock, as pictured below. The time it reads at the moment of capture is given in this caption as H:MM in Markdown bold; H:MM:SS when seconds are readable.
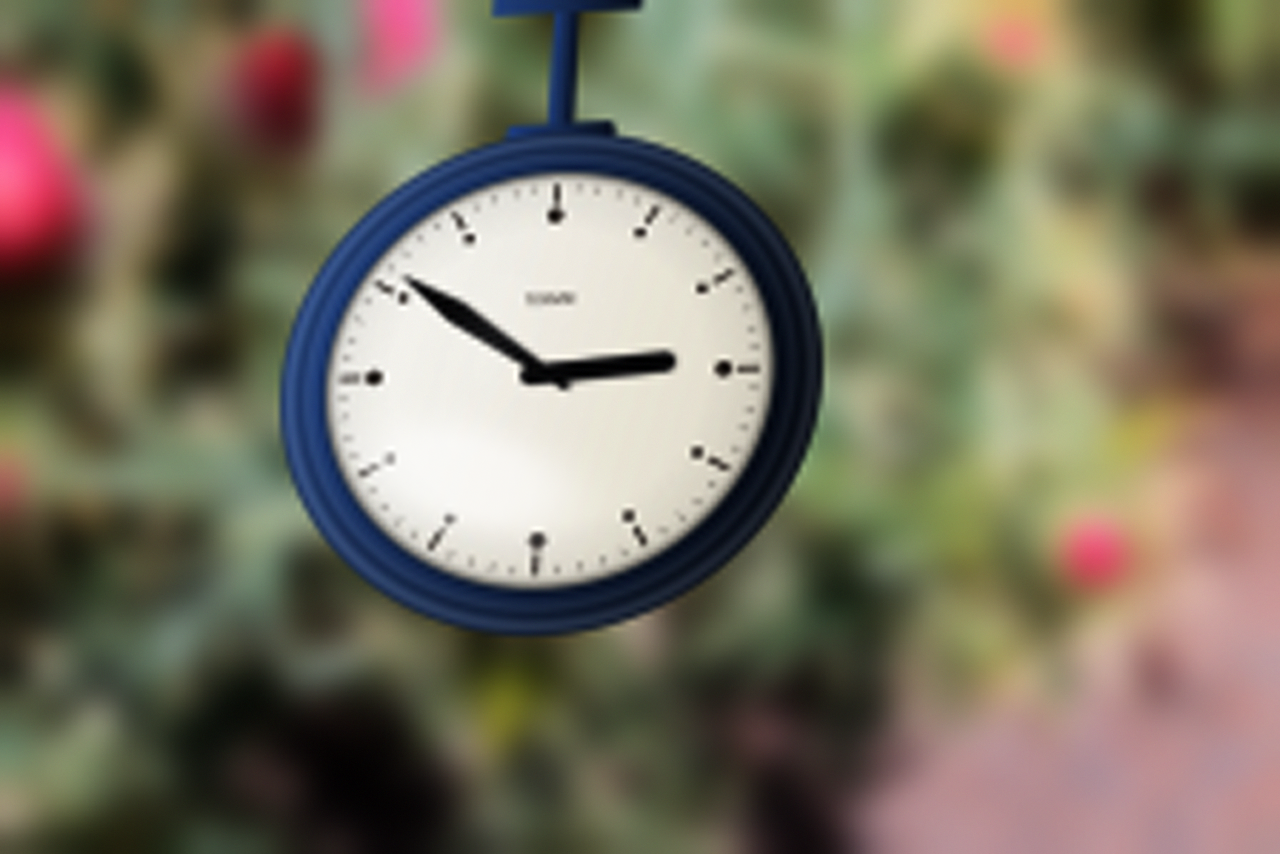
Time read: **2:51**
